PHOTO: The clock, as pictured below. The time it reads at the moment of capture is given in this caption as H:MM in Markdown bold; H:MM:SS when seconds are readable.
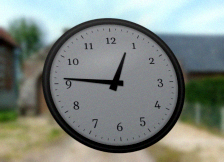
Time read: **12:46**
